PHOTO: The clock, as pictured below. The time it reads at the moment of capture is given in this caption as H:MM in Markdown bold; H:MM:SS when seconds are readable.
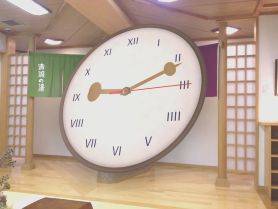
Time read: **9:11:15**
